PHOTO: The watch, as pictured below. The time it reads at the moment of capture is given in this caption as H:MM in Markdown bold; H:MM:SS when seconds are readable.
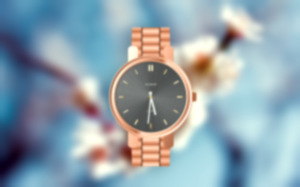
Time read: **5:31**
